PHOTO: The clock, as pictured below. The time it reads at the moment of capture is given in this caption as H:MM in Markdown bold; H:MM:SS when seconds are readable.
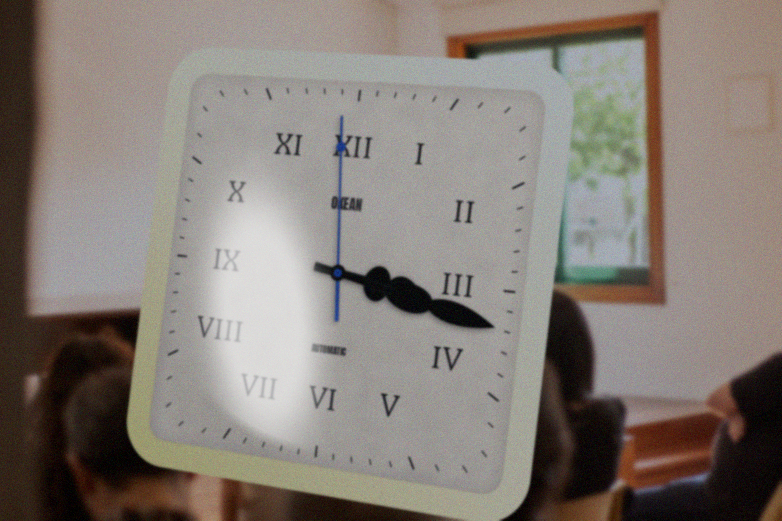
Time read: **3:16:59**
